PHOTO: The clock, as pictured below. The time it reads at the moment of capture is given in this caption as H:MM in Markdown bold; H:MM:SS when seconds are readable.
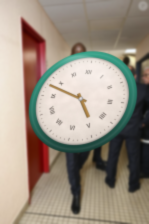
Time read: **4:48**
